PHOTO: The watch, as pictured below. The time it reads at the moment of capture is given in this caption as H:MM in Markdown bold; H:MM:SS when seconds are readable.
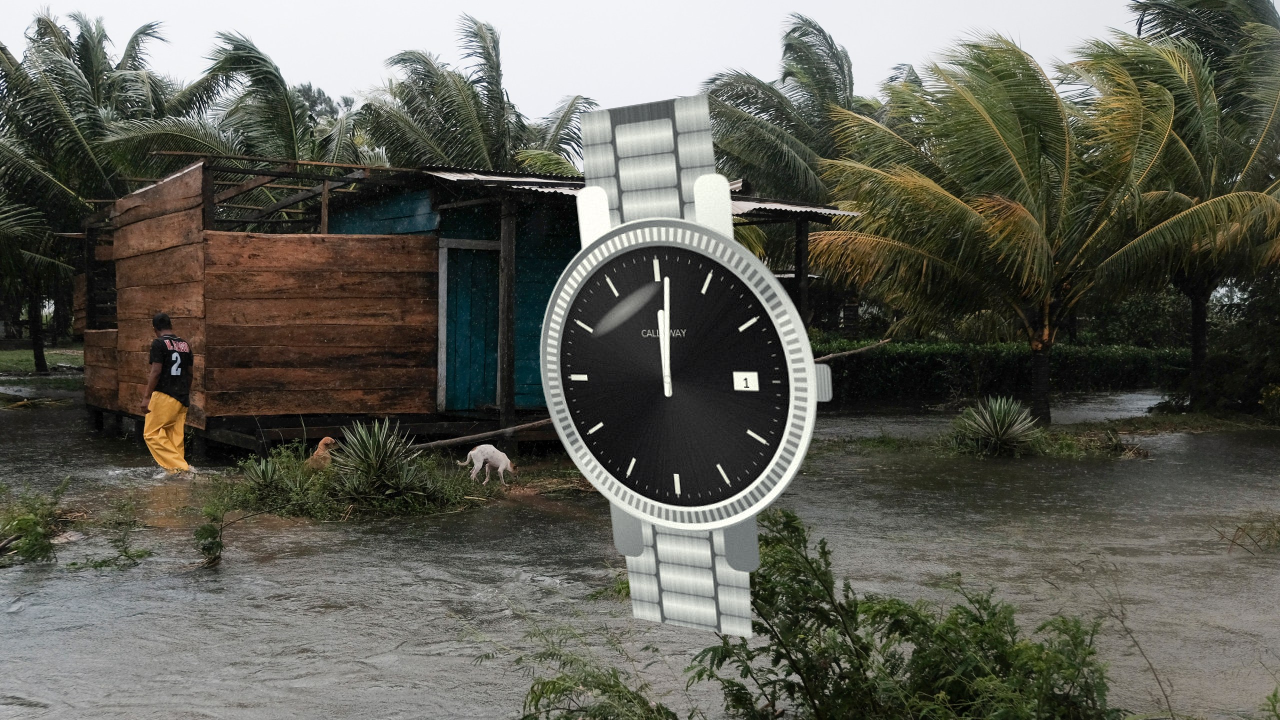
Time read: **12:01**
